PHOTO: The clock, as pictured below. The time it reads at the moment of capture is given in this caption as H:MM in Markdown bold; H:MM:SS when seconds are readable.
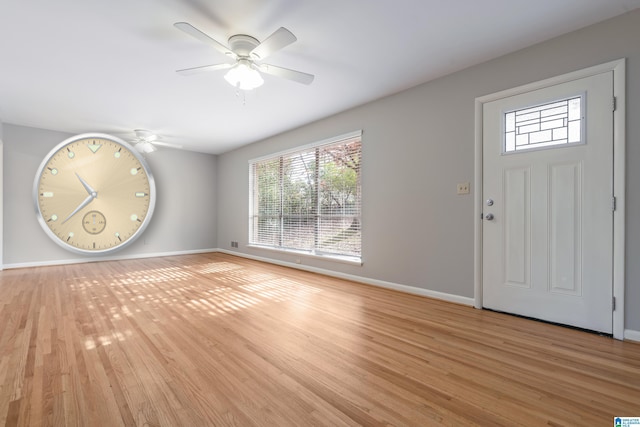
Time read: **10:38**
